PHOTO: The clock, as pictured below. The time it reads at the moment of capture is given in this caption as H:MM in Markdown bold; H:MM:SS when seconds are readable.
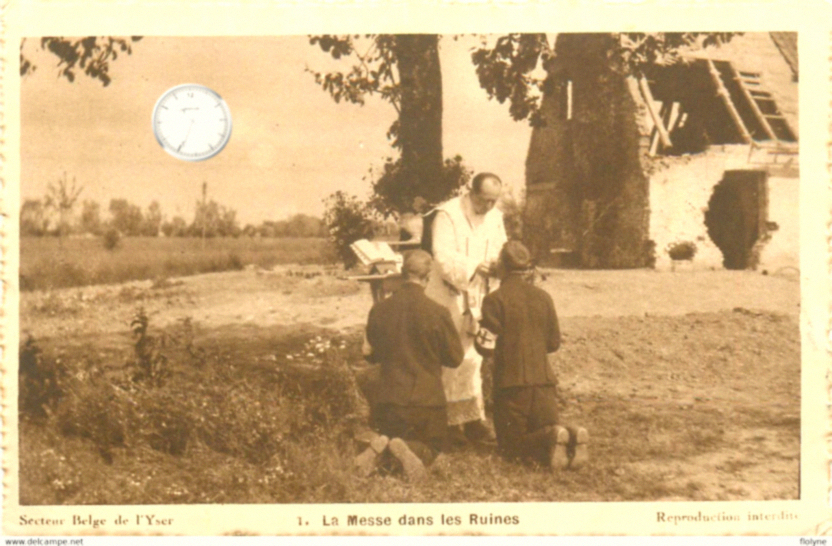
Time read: **10:34**
